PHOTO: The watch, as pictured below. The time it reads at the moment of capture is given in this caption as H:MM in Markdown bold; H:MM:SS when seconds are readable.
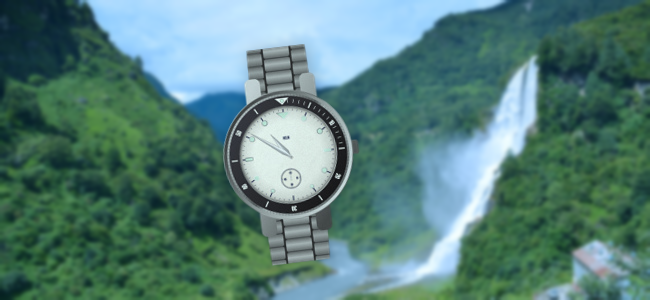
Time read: **10:51**
